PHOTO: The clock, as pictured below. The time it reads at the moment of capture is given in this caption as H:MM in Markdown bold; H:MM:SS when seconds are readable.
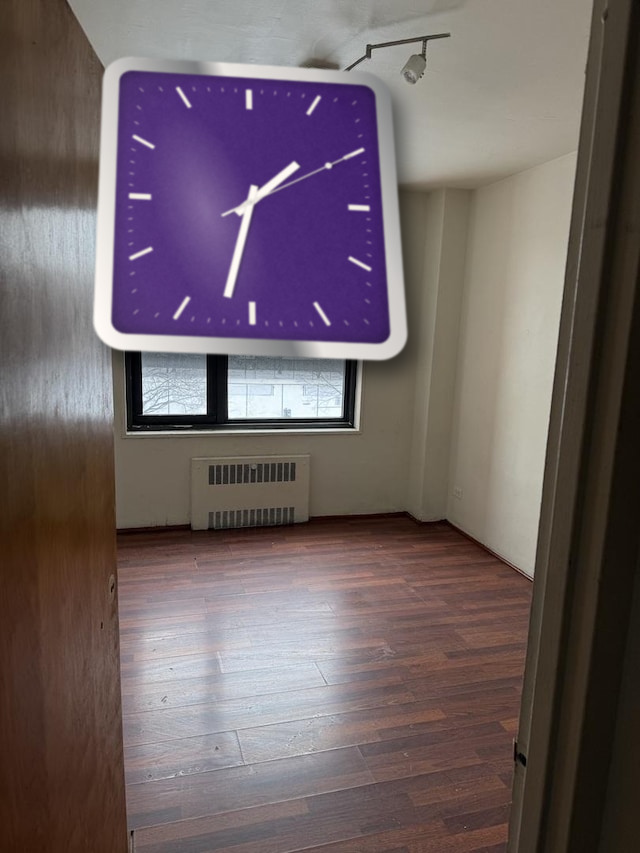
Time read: **1:32:10**
